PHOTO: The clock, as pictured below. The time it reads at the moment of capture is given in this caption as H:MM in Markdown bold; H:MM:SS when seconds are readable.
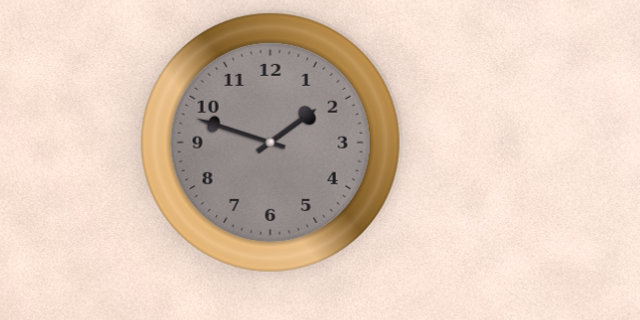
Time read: **1:48**
